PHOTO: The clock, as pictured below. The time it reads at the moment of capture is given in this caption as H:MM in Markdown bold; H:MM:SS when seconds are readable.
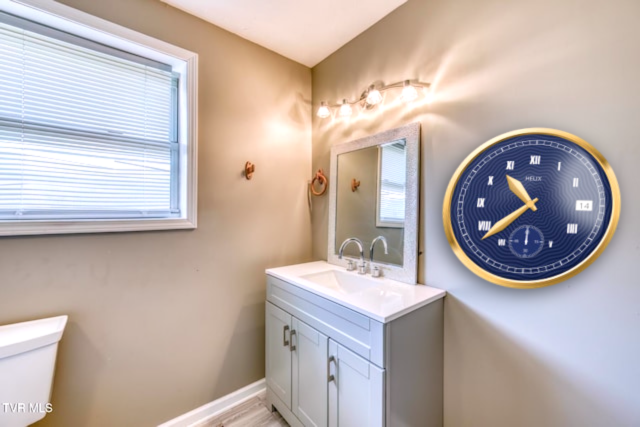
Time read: **10:38**
